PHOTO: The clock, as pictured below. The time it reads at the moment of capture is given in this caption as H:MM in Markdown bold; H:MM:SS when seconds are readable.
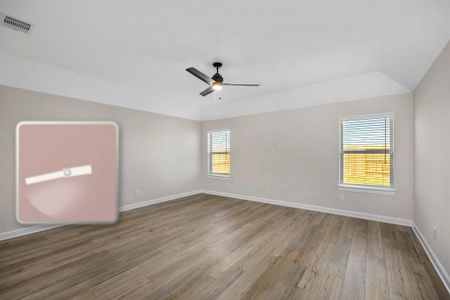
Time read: **2:43**
